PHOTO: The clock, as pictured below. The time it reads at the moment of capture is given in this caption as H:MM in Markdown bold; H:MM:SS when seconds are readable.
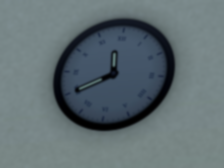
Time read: **11:40**
